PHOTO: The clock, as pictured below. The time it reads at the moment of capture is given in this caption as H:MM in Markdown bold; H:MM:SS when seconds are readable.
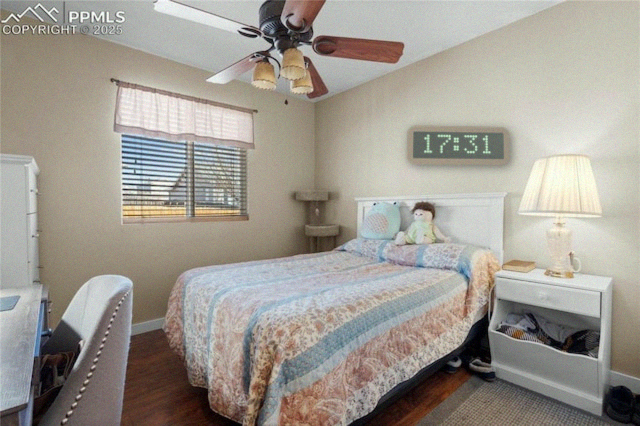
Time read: **17:31**
